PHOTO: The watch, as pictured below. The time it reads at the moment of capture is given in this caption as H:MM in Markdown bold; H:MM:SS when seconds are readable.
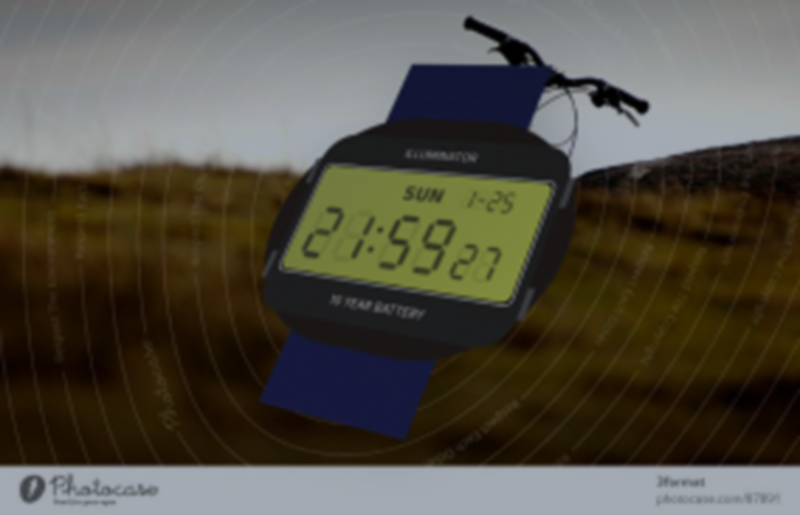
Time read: **21:59:27**
